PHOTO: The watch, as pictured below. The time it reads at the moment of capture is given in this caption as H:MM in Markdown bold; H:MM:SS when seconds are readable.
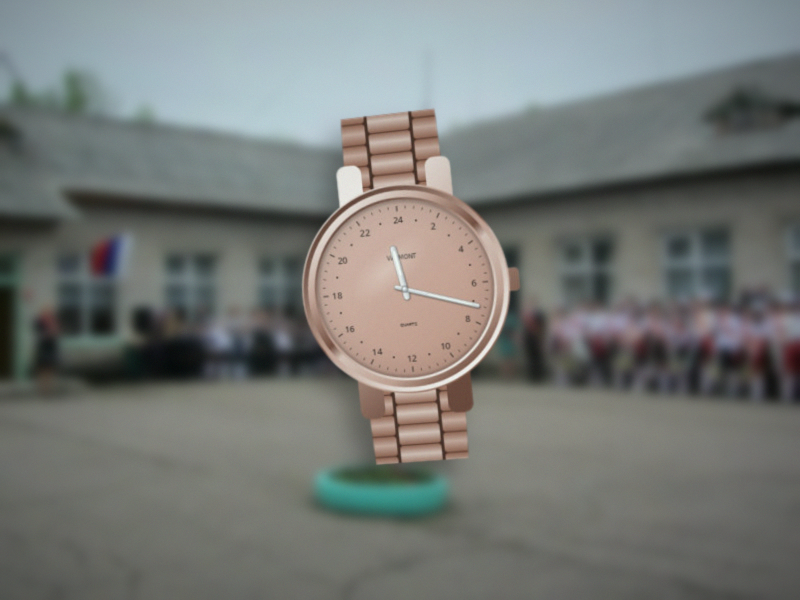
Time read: **23:18**
